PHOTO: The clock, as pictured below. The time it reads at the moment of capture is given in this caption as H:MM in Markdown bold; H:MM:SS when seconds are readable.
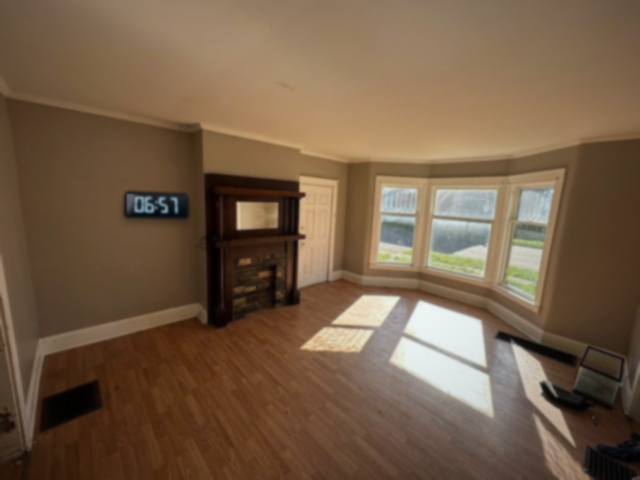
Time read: **6:57**
